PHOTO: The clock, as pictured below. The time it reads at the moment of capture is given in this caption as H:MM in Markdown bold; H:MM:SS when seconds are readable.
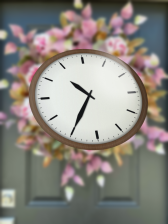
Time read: **10:35**
